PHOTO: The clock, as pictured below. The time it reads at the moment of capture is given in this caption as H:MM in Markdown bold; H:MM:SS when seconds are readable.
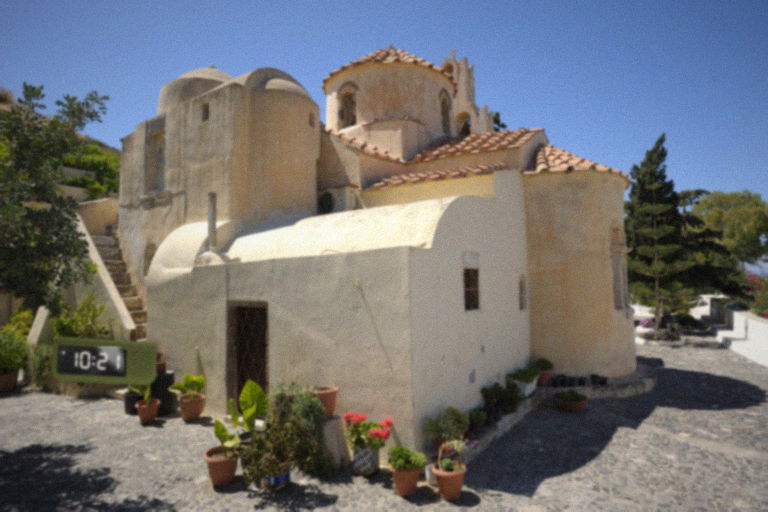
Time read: **10:21**
